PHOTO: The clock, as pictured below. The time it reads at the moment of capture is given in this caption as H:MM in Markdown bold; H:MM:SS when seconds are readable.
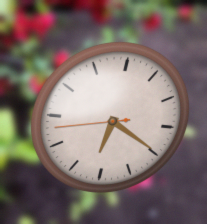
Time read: **6:19:43**
